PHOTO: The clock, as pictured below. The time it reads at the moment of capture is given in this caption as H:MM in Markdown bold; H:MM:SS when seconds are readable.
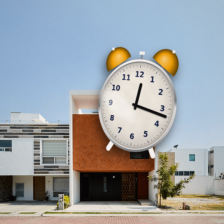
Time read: **12:17**
